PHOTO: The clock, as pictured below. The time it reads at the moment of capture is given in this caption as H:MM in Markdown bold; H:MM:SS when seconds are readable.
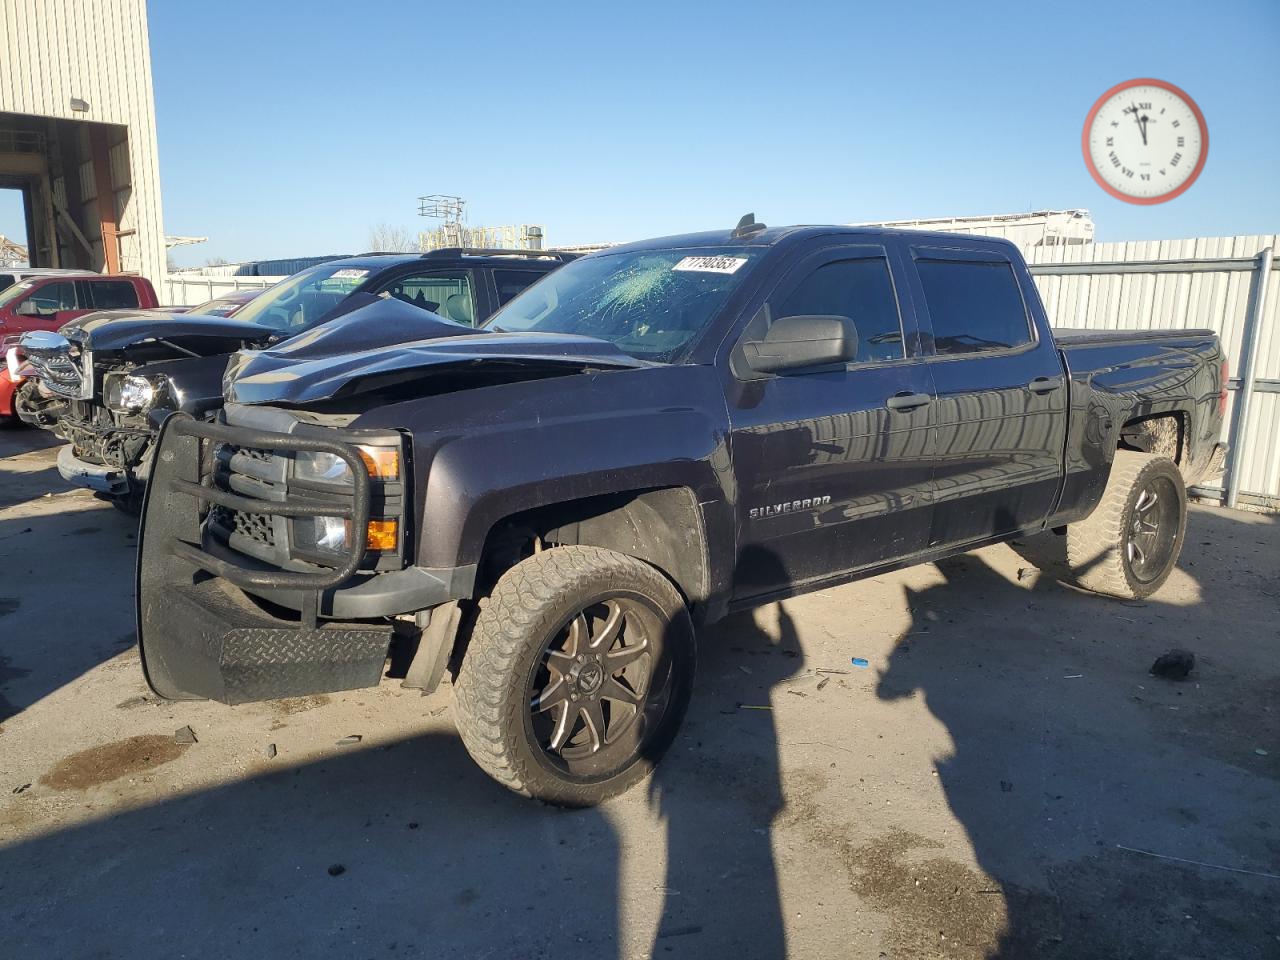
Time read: **11:57**
